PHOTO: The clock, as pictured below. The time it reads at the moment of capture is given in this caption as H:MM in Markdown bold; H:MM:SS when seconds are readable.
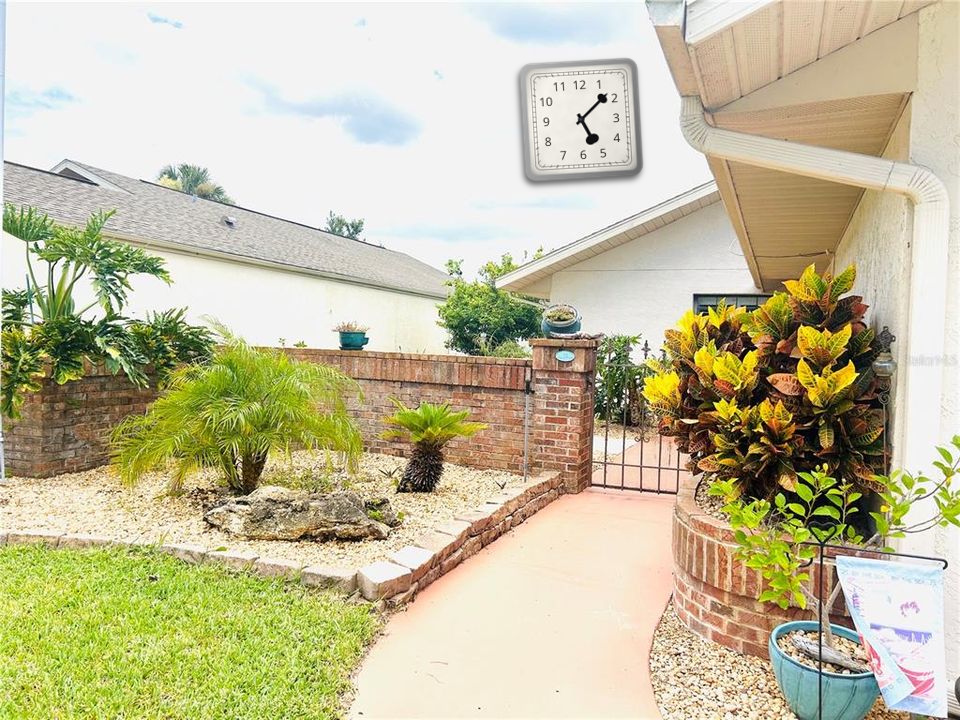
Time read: **5:08**
